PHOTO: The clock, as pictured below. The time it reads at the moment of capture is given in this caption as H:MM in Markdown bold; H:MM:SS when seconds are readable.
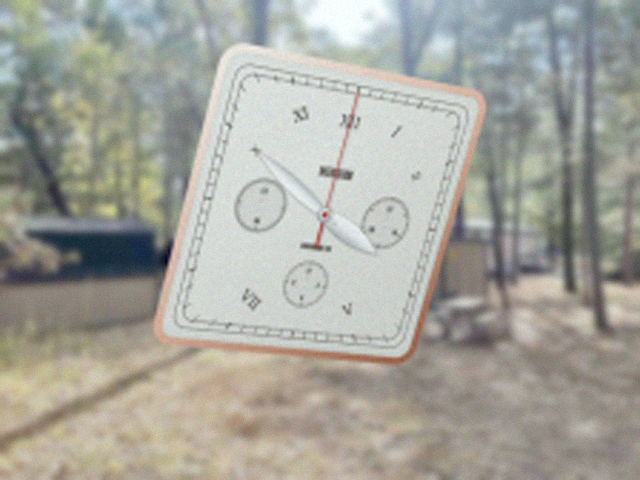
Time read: **3:50**
